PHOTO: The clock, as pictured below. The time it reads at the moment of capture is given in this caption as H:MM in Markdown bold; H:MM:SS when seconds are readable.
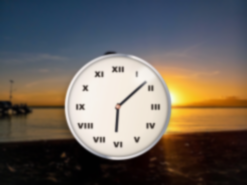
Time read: **6:08**
